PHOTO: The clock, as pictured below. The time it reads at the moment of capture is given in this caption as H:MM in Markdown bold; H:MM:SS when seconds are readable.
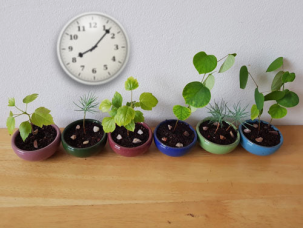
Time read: **8:07**
